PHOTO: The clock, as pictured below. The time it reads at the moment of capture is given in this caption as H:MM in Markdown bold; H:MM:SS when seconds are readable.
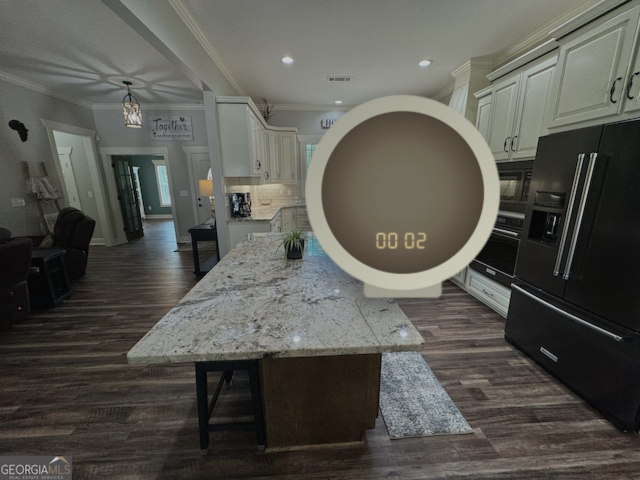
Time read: **0:02**
